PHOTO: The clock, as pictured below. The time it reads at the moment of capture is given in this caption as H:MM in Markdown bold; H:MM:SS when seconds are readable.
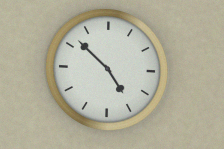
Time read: **4:52**
